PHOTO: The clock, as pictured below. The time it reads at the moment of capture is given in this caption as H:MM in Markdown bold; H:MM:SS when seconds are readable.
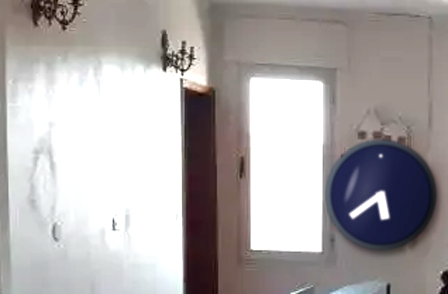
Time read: **5:39**
